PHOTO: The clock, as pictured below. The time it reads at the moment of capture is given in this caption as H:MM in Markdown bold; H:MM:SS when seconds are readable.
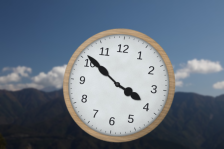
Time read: **3:51**
